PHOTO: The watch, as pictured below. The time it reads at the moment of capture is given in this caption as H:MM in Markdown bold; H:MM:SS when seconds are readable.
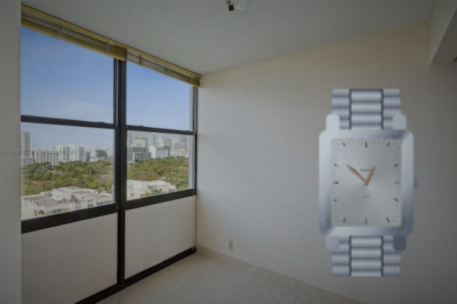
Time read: **12:52**
